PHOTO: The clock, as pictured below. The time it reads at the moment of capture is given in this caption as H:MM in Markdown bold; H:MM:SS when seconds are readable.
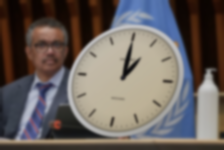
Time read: **1:00**
